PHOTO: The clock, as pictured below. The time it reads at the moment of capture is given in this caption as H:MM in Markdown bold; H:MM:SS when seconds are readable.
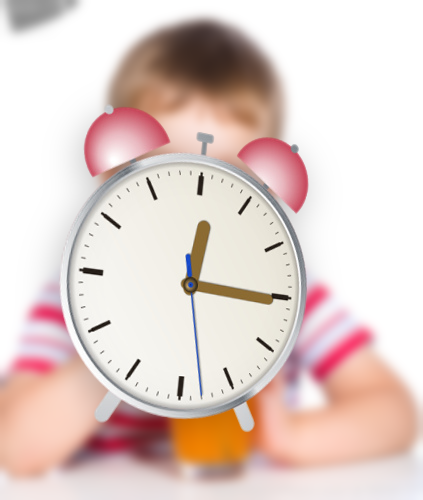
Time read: **12:15:28**
